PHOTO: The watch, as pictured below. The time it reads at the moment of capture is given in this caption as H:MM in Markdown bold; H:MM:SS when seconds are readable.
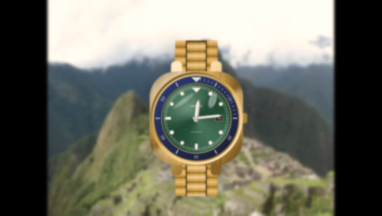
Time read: **12:14**
